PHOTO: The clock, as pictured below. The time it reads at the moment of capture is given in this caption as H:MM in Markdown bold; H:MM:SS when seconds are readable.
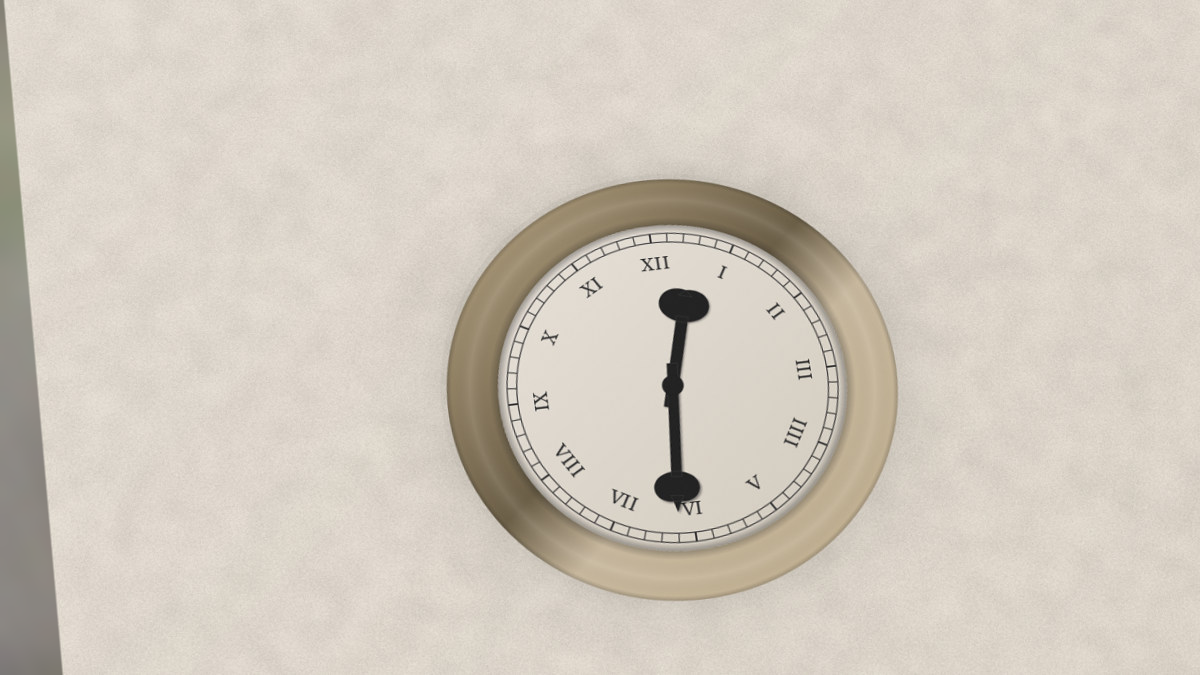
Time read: **12:31**
